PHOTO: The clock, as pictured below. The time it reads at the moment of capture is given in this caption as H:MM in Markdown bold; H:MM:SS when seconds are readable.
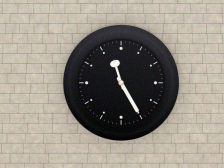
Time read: **11:25**
